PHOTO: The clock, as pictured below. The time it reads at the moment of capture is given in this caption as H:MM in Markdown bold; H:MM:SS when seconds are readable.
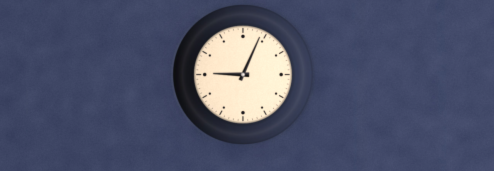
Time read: **9:04**
